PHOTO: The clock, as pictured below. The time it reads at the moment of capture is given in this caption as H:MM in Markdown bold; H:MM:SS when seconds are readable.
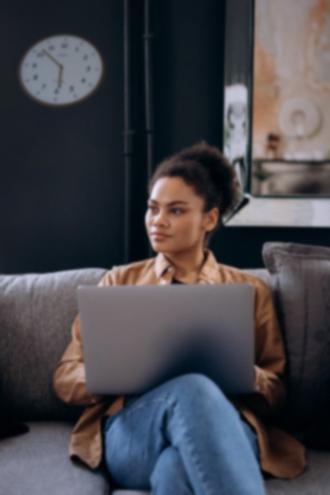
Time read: **5:52**
